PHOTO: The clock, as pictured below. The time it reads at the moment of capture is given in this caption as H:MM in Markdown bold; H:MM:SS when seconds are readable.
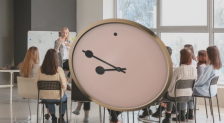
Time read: **8:50**
